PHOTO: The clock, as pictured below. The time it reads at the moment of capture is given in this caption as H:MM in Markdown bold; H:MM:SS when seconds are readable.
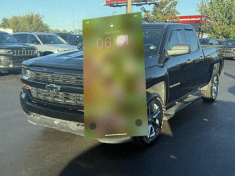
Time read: **6:51**
